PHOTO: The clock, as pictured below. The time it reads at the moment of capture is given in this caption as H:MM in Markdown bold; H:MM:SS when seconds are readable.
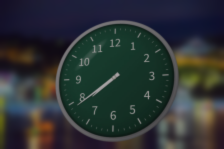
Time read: **7:39**
